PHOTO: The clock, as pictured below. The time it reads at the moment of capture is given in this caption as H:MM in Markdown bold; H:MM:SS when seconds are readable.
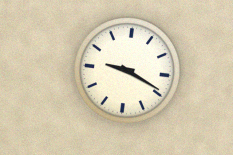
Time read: **9:19**
